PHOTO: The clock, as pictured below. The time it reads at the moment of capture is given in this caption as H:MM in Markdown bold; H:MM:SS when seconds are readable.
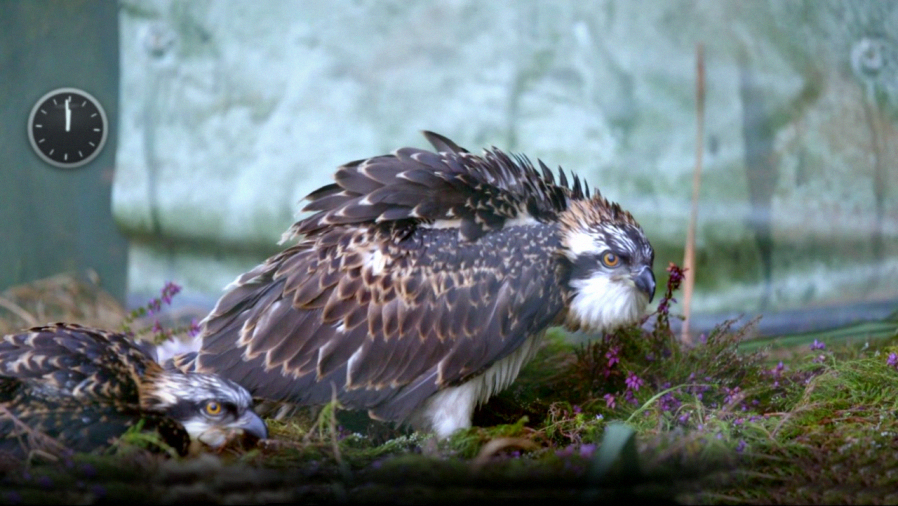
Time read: **11:59**
